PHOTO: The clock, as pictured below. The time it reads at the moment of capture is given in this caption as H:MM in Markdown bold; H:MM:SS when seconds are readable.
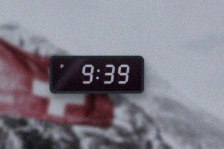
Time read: **9:39**
